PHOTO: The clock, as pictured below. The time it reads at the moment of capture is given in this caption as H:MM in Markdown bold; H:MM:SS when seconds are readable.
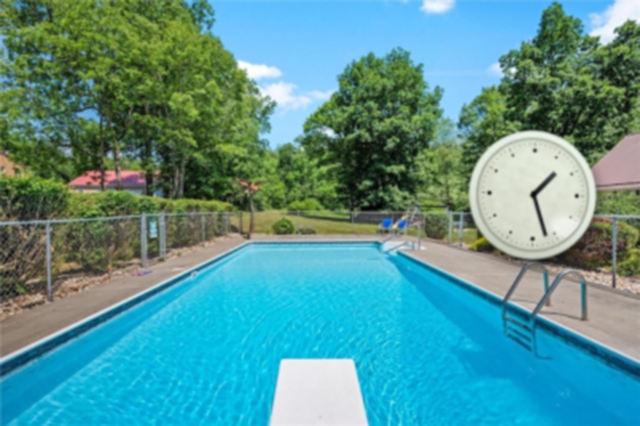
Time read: **1:27**
